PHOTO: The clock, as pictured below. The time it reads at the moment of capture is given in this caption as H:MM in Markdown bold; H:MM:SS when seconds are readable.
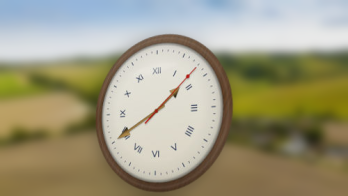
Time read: **1:40:08**
